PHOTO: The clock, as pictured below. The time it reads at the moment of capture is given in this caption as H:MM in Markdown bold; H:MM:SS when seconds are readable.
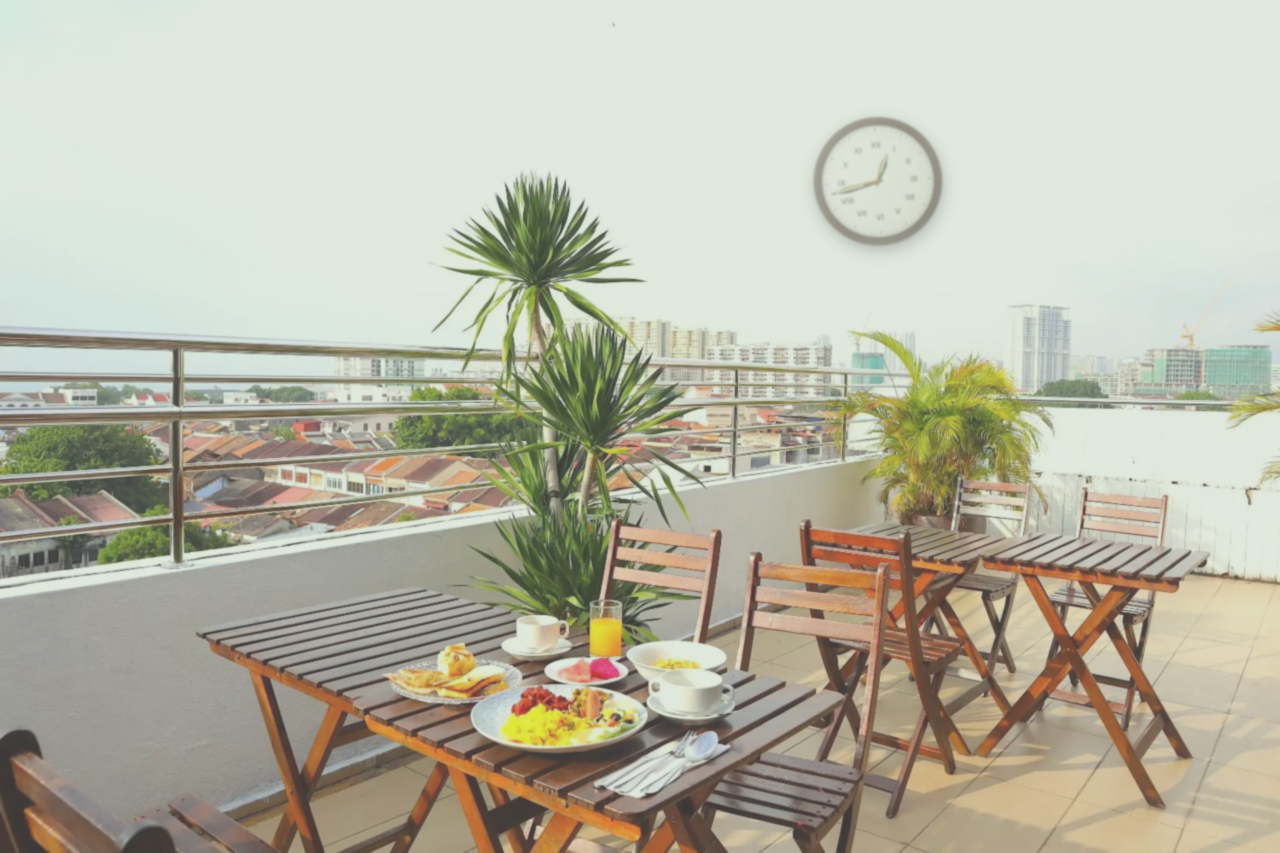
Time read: **12:43**
